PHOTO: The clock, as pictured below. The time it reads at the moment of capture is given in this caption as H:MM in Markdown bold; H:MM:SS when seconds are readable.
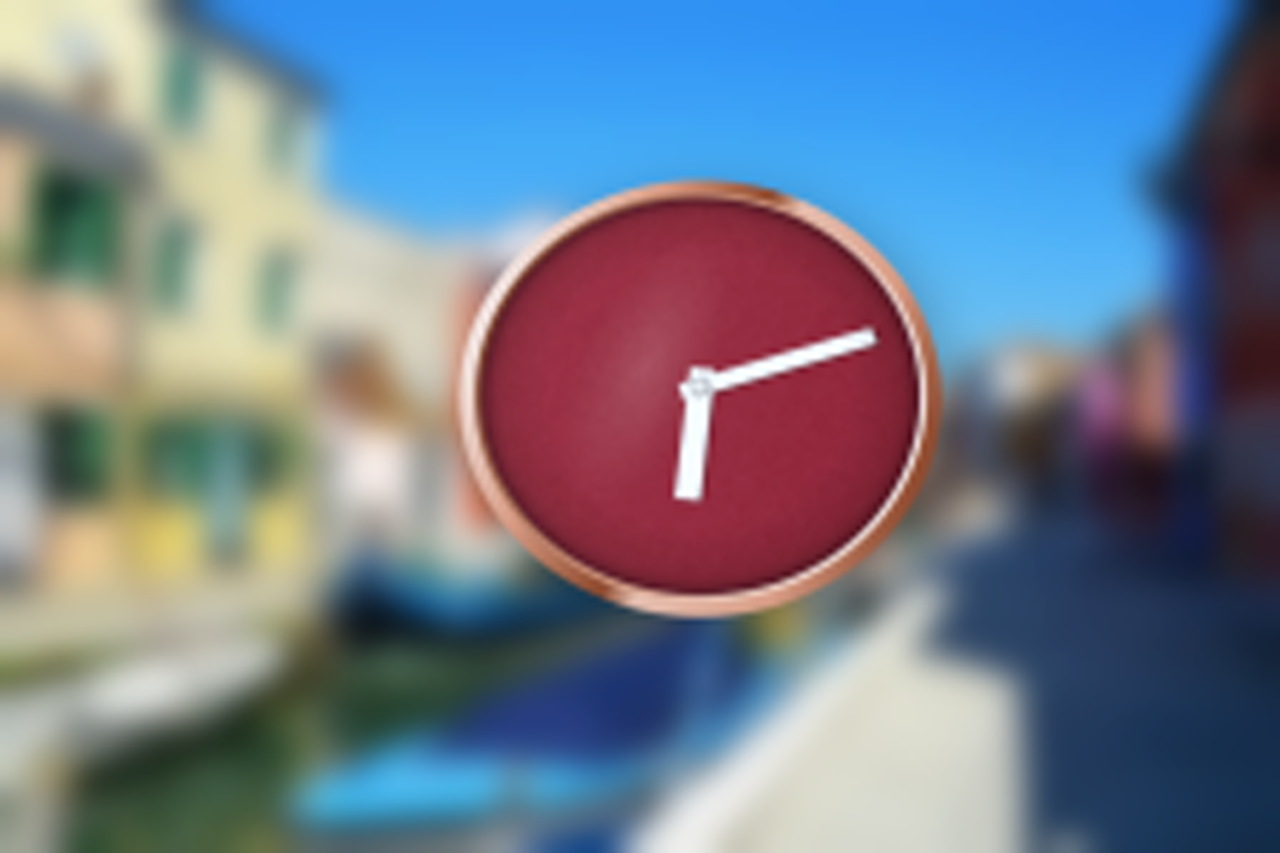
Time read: **6:12**
